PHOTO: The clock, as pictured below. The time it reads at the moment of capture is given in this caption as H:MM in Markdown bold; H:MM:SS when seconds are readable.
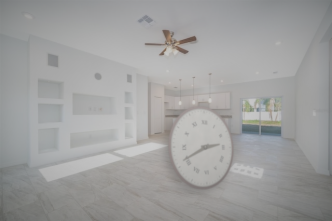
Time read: **2:41**
